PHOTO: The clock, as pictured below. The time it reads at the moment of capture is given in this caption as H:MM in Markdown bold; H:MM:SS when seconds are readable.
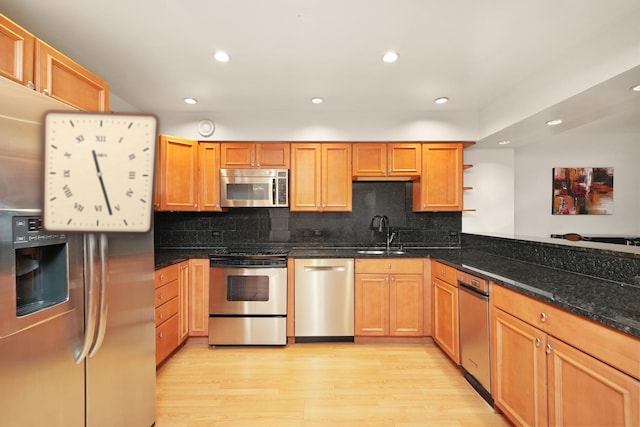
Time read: **11:27**
